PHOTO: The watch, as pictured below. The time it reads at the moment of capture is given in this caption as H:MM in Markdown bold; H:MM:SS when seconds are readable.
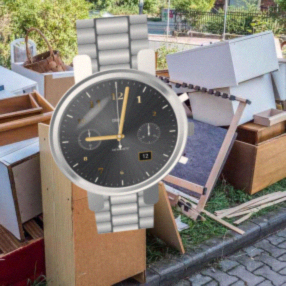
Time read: **9:02**
